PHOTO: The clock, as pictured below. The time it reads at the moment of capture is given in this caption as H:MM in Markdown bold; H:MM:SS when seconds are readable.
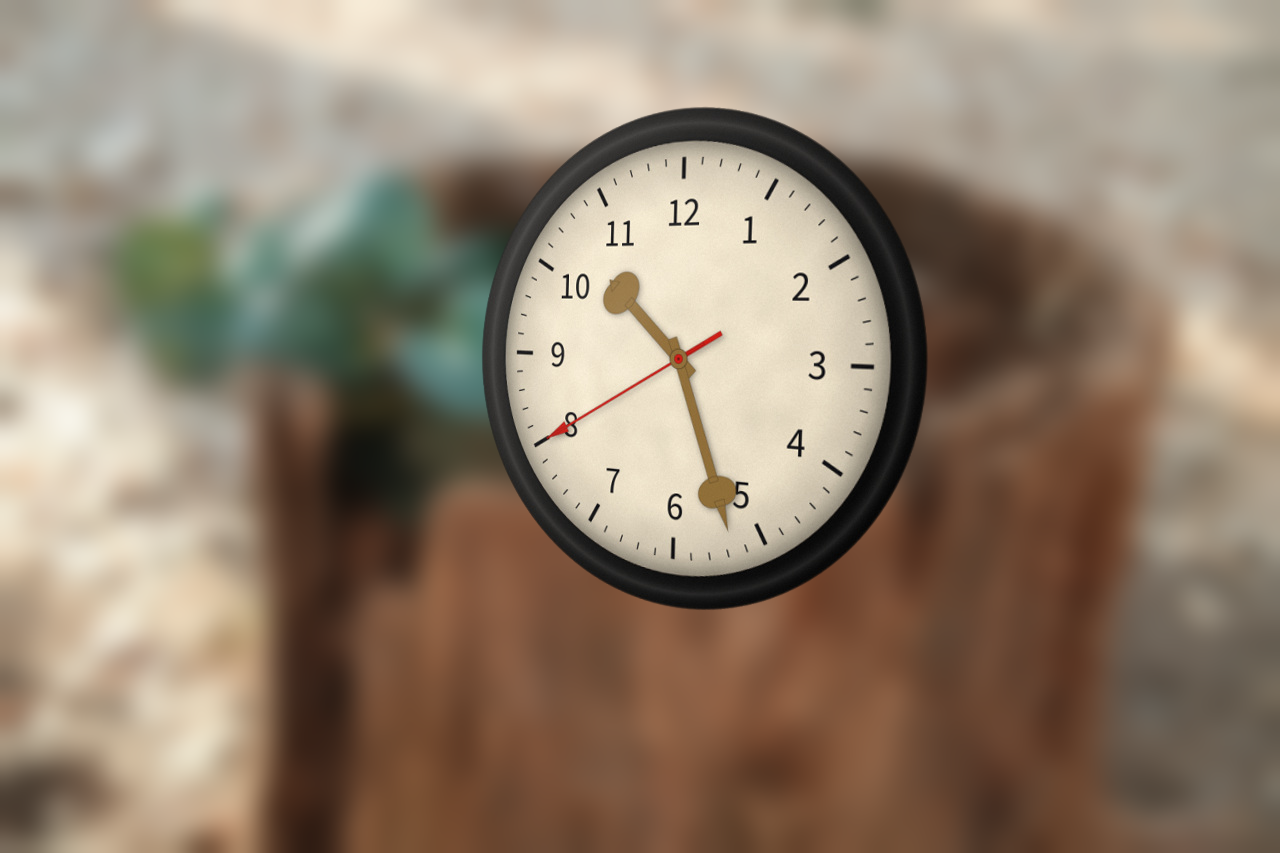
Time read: **10:26:40**
